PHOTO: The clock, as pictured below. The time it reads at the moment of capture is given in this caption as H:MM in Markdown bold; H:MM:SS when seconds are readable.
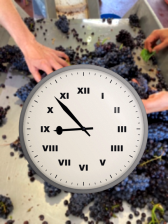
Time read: **8:53**
